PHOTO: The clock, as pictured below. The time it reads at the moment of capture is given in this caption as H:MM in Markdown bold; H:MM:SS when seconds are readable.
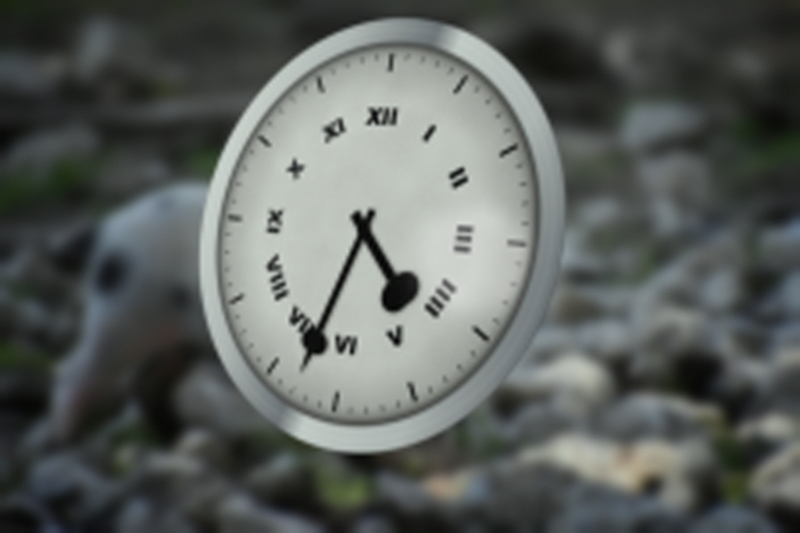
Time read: **4:33**
